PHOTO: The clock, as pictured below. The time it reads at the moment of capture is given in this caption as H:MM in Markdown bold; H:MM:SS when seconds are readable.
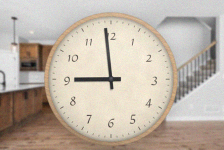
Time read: **8:59**
